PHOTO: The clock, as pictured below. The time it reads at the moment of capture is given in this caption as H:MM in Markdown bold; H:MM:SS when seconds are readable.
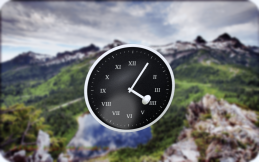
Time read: **4:05**
